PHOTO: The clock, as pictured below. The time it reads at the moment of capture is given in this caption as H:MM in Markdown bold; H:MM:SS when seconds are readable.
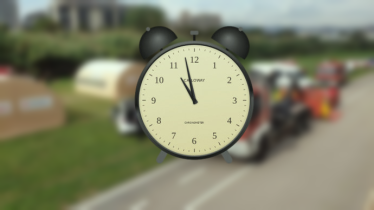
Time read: **10:58**
